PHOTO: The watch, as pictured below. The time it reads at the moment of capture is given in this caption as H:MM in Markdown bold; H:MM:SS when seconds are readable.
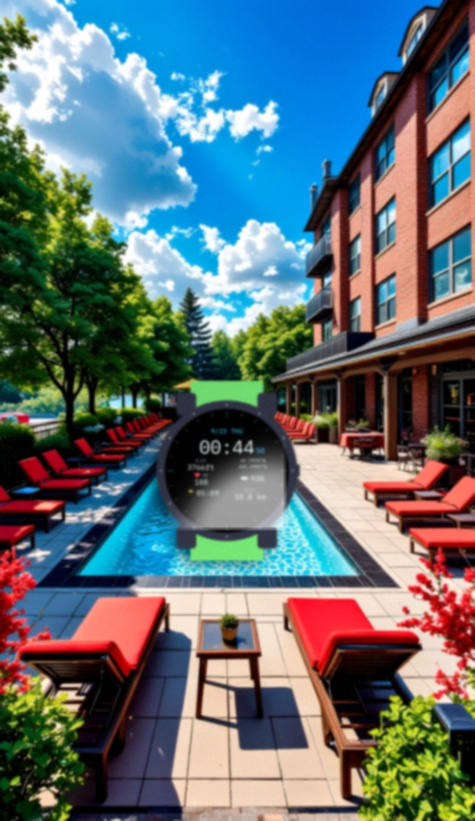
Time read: **0:44**
